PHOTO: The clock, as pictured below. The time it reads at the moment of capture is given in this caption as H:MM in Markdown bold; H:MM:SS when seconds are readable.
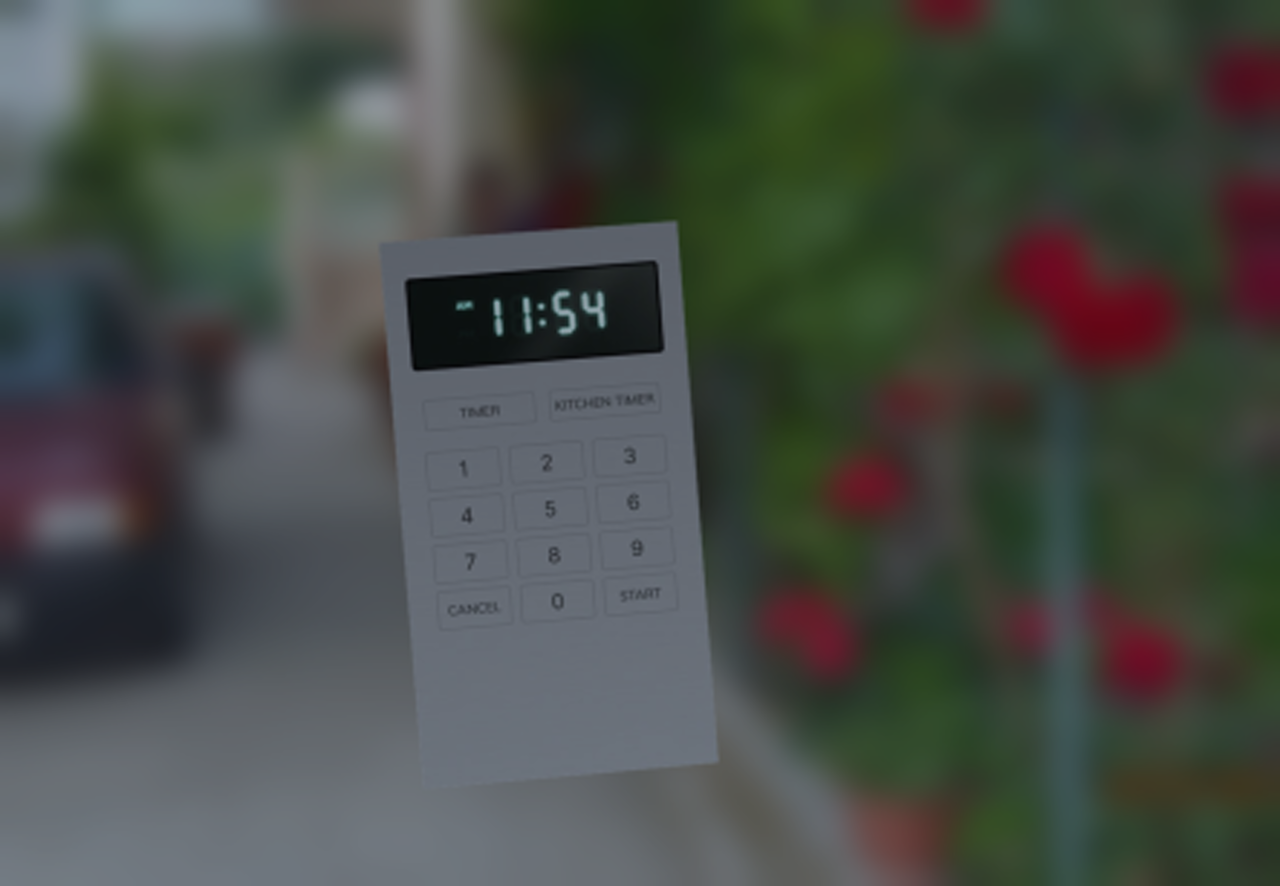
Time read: **11:54**
